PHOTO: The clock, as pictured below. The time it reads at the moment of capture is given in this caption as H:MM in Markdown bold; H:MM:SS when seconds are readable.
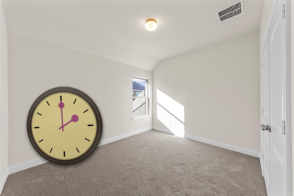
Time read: **2:00**
